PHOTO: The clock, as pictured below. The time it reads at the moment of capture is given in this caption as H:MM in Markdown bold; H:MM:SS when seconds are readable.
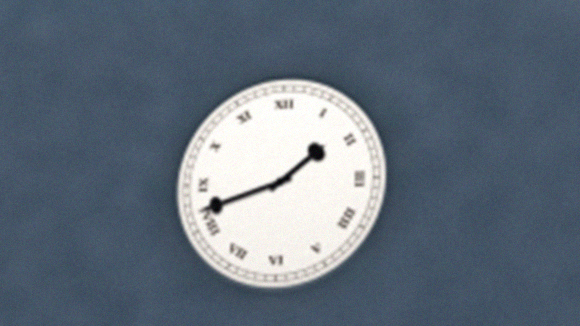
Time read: **1:42**
